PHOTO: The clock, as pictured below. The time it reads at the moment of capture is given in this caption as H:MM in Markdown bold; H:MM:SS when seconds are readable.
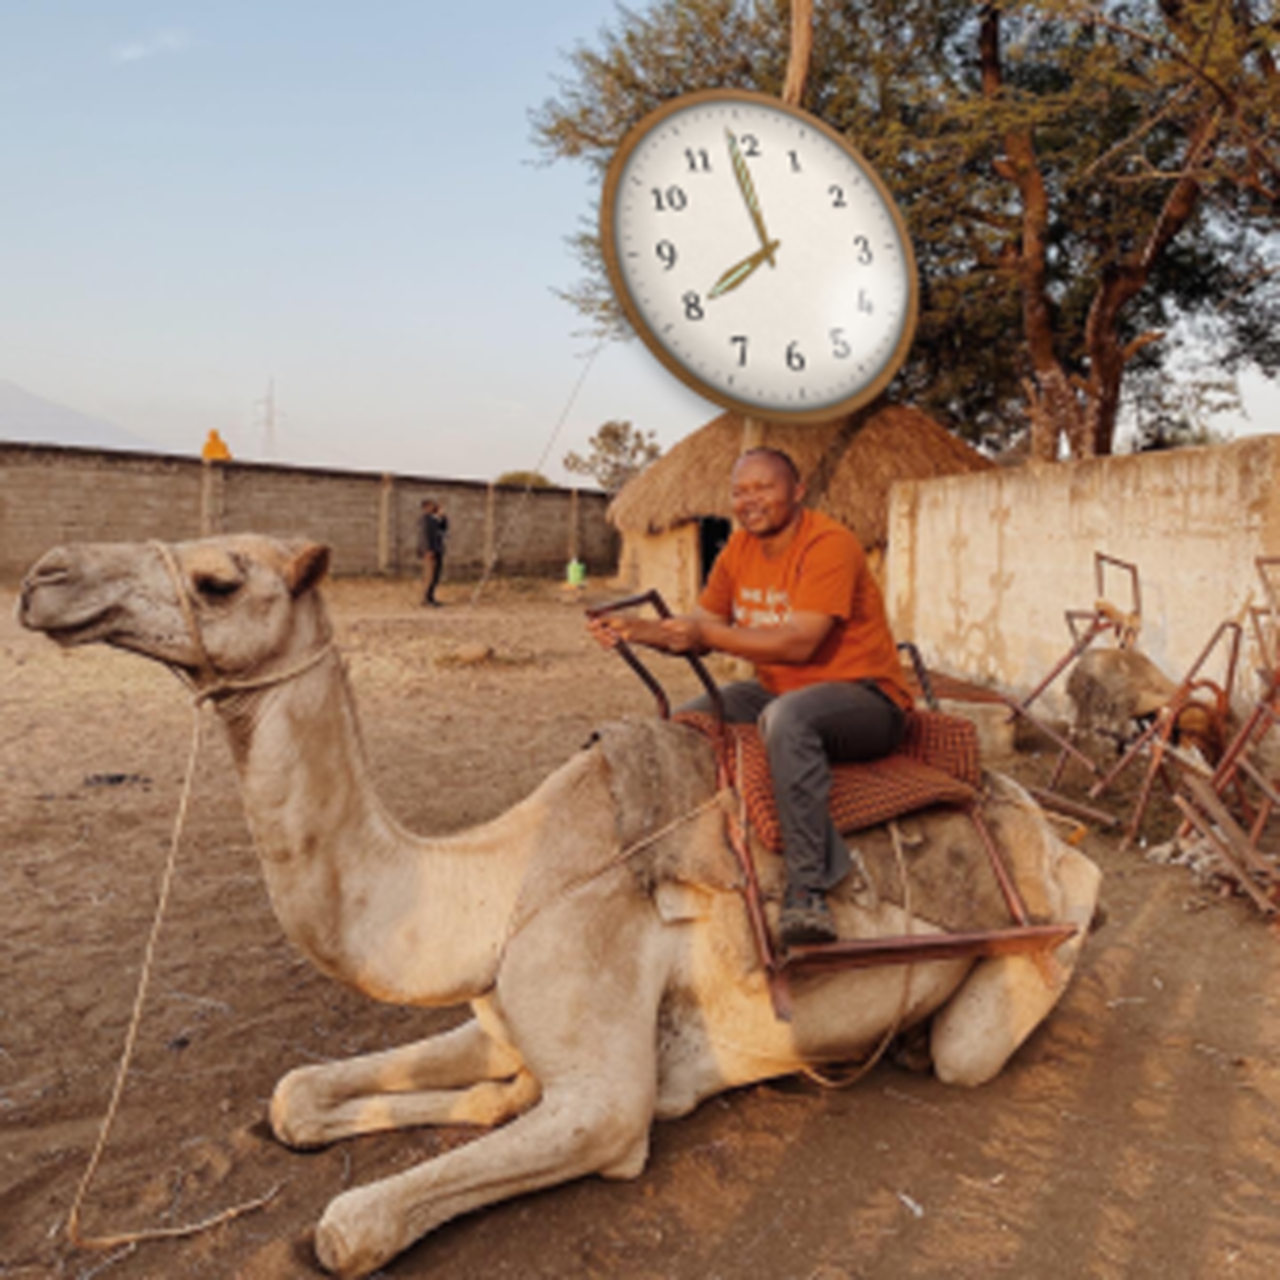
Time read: **7:59**
